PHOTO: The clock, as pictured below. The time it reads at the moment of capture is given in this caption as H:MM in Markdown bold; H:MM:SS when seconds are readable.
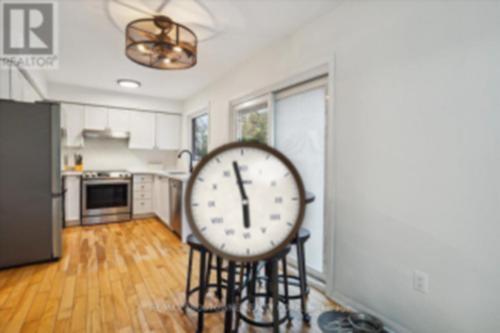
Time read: **5:58**
